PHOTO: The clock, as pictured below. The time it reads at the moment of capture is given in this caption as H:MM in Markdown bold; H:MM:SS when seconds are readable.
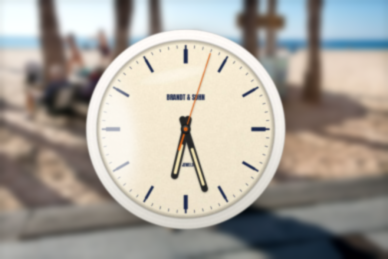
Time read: **6:27:03**
